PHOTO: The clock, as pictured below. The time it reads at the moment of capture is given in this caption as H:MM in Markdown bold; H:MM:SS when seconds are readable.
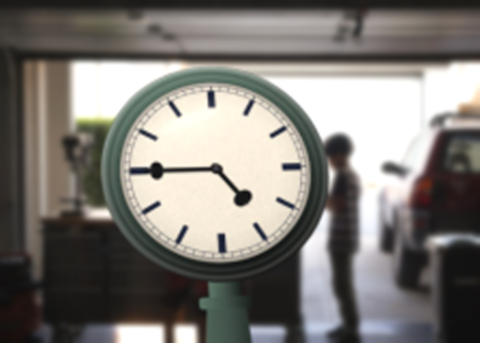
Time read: **4:45**
